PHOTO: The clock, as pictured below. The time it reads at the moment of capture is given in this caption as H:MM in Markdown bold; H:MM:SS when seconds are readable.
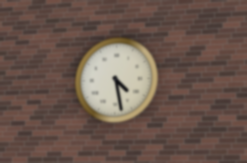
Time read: **4:28**
